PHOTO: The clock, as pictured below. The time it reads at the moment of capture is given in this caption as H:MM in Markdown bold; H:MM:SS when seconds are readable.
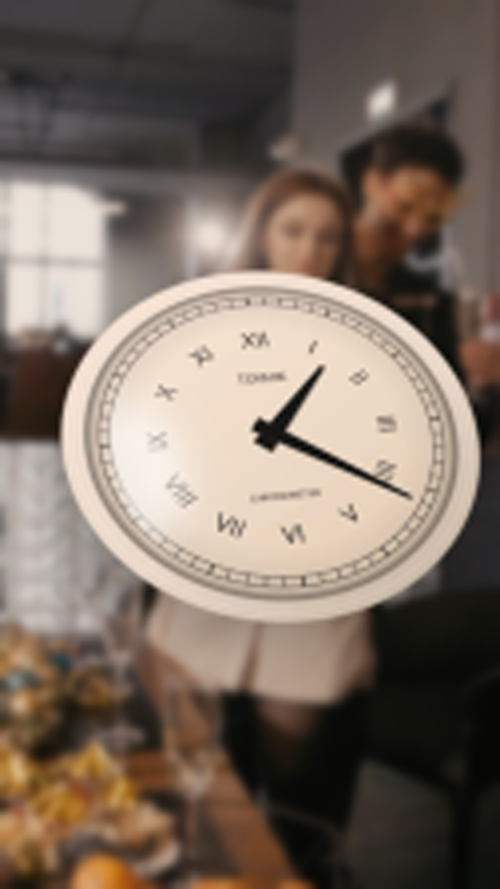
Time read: **1:21**
